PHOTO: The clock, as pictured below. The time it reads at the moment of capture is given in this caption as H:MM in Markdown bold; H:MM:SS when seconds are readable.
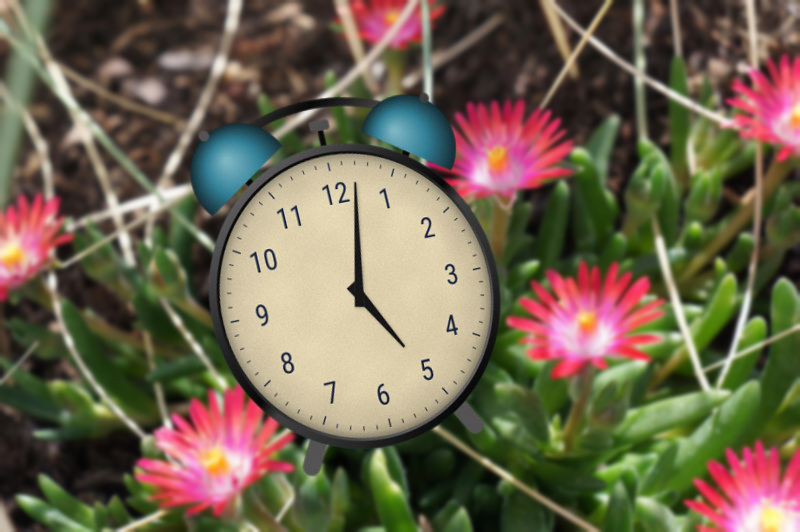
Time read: **5:02**
